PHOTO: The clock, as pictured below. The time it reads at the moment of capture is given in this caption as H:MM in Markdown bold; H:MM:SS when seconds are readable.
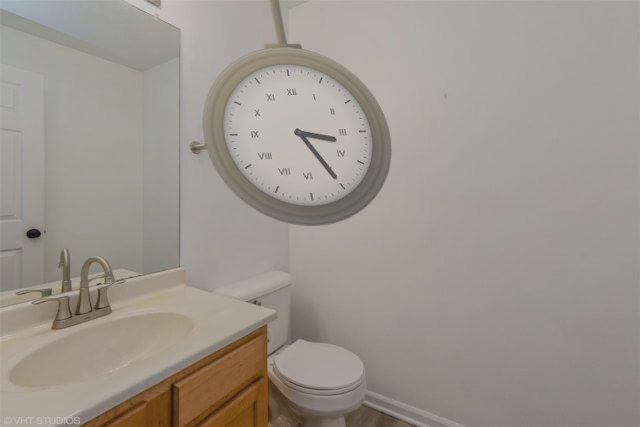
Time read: **3:25**
